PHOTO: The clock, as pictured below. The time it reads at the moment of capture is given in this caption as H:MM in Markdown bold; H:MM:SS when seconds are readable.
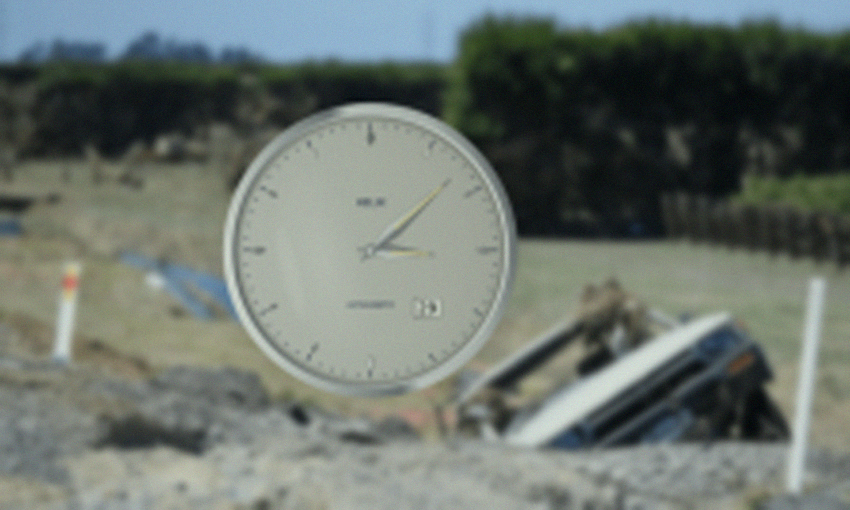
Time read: **3:08**
